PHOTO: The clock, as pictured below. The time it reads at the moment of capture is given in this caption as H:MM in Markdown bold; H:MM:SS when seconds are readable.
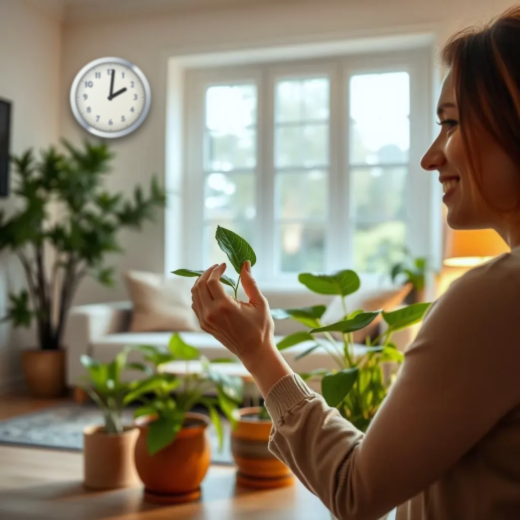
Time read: **2:01**
